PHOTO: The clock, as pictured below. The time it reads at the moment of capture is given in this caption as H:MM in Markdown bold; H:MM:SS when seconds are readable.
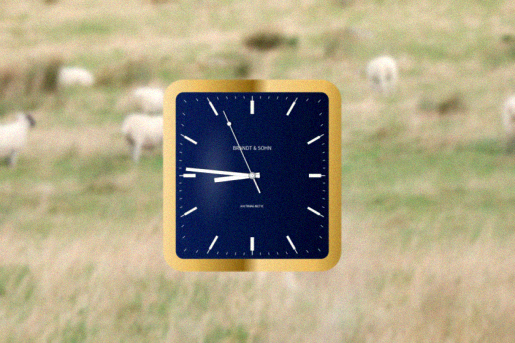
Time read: **8:45:56**
